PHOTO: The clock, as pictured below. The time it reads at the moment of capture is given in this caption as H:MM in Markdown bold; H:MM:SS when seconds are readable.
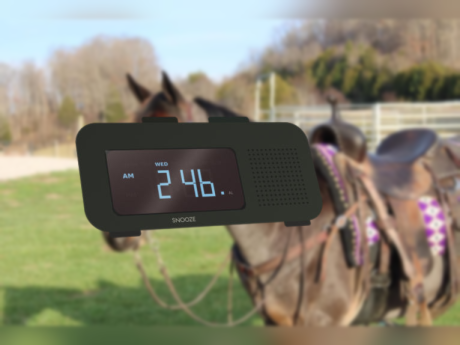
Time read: **2:46**
